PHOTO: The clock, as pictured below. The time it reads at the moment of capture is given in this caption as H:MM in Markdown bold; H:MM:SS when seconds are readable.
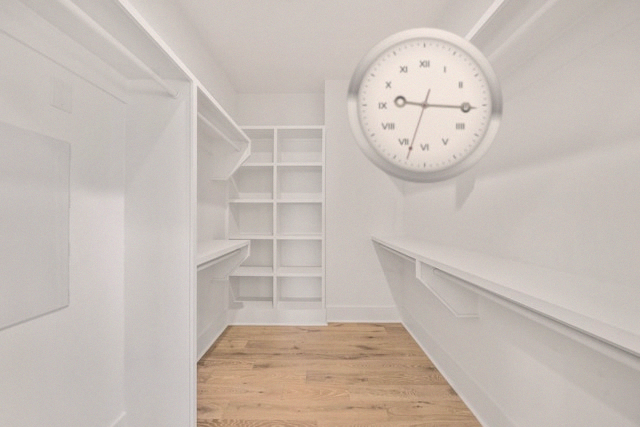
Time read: **9:15:33**
